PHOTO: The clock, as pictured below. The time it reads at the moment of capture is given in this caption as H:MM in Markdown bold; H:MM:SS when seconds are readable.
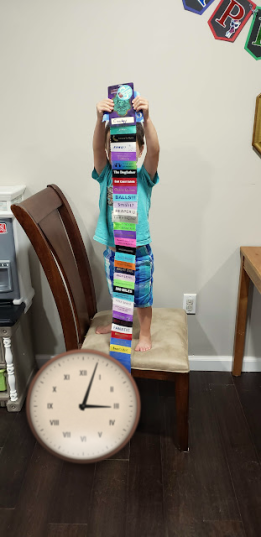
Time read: **3:03**
